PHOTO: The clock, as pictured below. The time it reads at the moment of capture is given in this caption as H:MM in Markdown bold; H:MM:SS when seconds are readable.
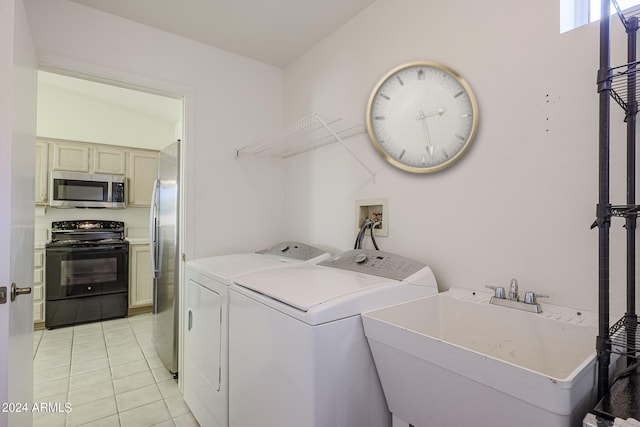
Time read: **2:28**
